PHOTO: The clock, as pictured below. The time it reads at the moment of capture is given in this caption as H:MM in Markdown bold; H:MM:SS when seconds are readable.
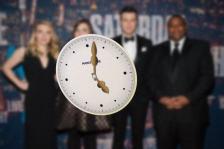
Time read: **5:02**
